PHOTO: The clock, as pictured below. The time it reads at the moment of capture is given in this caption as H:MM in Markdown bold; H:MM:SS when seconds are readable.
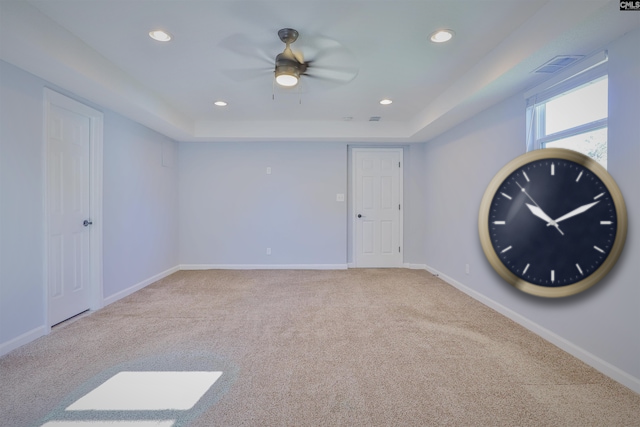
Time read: **10:10:53**
